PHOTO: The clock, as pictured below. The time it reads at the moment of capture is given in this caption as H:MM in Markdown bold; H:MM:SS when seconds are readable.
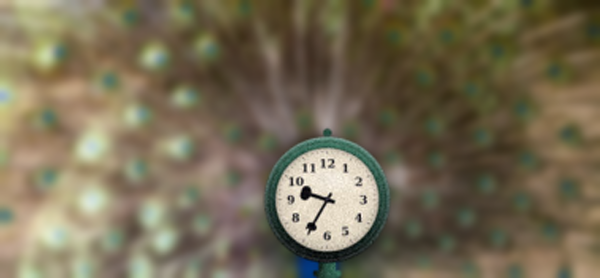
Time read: **9:35**
